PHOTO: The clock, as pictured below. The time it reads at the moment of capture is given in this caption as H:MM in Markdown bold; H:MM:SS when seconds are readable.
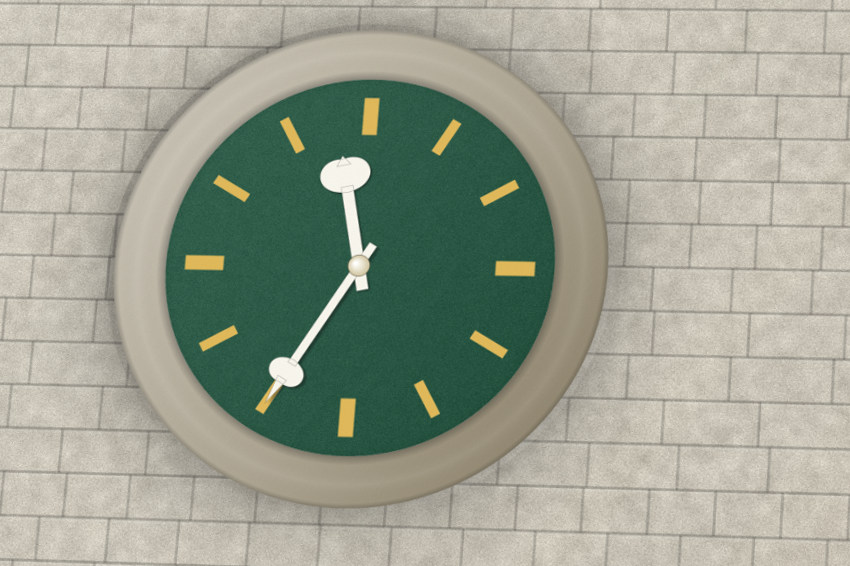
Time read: **11:35**
